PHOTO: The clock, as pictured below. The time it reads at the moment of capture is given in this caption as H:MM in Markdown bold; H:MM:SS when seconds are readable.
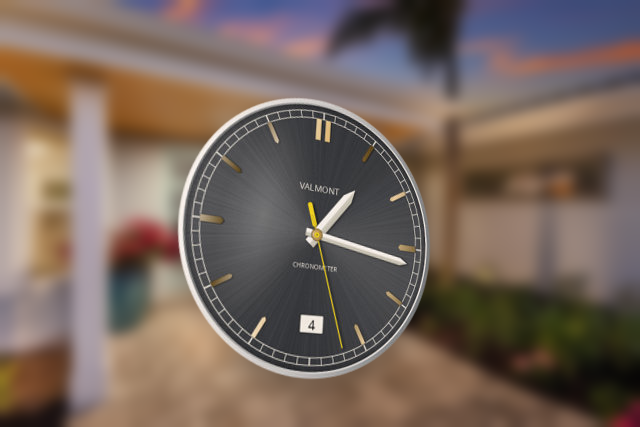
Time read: **1:16:27**
